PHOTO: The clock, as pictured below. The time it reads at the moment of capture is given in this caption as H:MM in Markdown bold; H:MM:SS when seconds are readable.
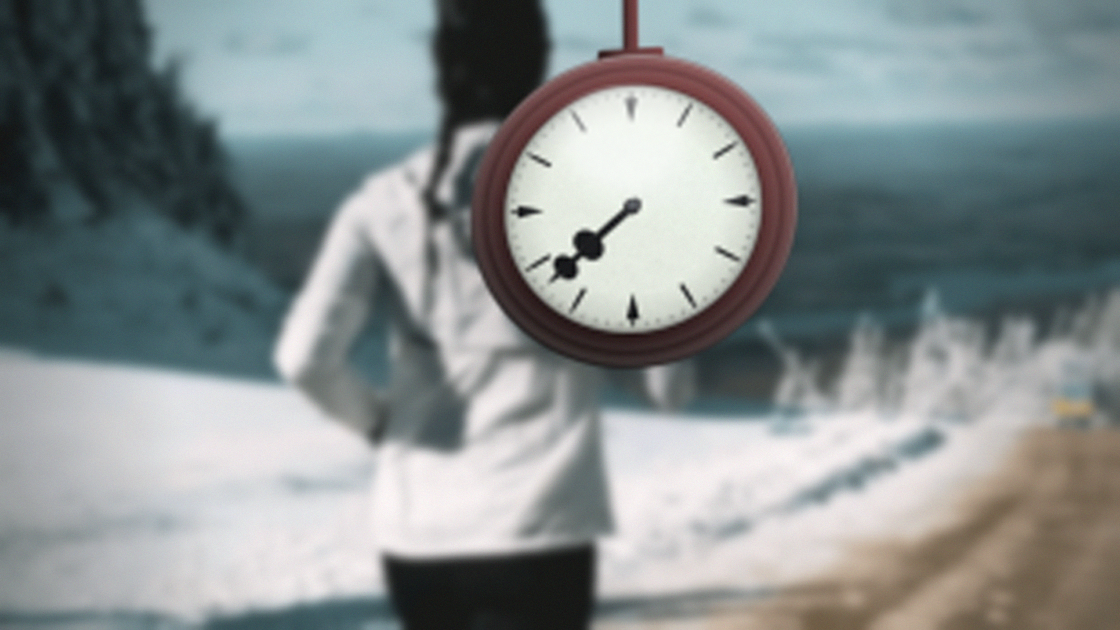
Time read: **7:38**
